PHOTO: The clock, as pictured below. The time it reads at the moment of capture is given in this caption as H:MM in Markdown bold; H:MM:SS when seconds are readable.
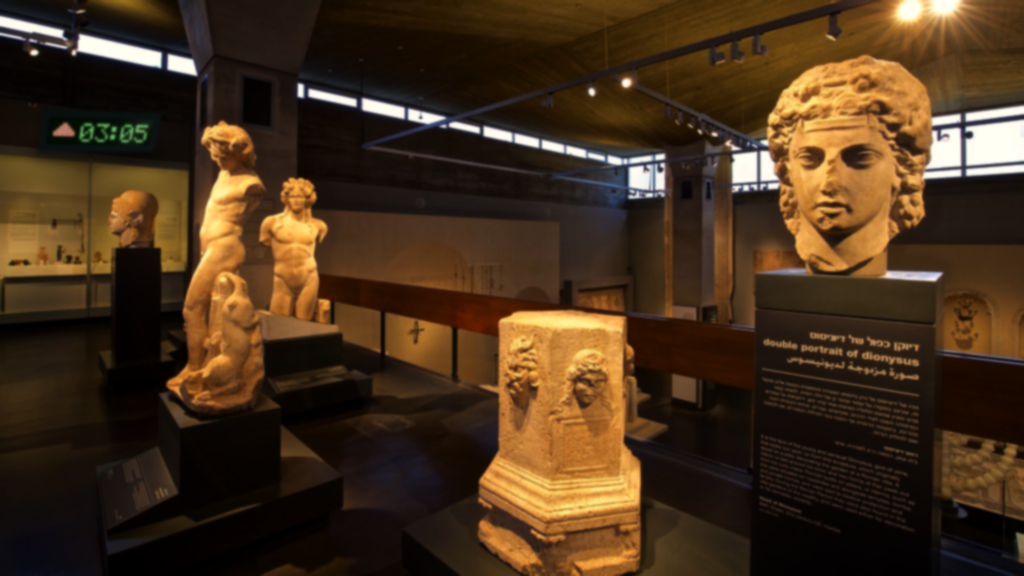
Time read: **3:05**
